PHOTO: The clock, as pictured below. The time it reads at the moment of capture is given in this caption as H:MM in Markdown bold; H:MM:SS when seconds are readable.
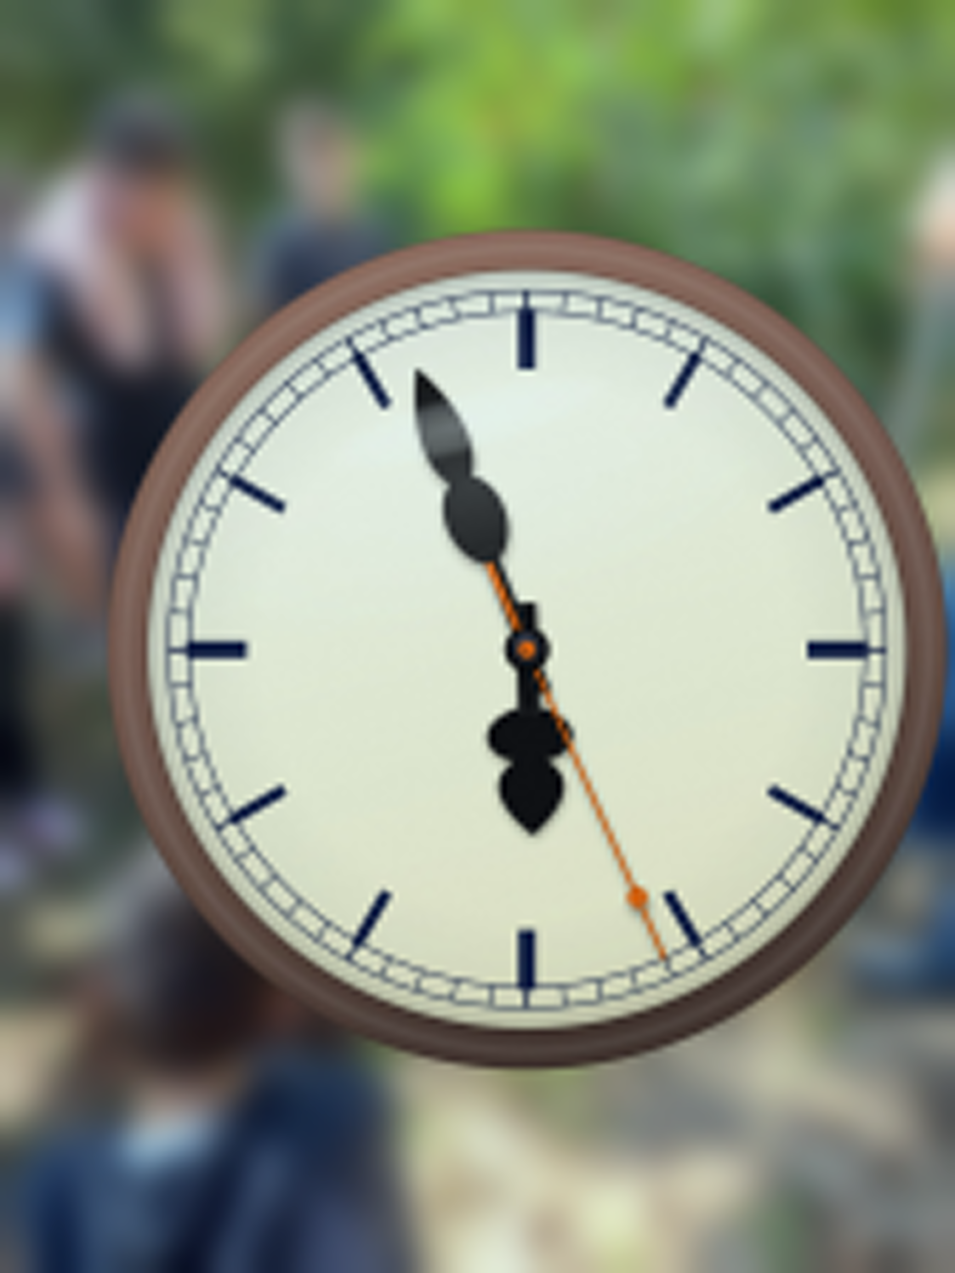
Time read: **5:56:26**
